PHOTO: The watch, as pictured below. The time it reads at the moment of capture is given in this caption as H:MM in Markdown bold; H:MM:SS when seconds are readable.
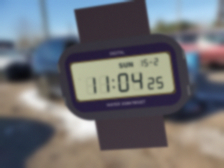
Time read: **11:04:25**
